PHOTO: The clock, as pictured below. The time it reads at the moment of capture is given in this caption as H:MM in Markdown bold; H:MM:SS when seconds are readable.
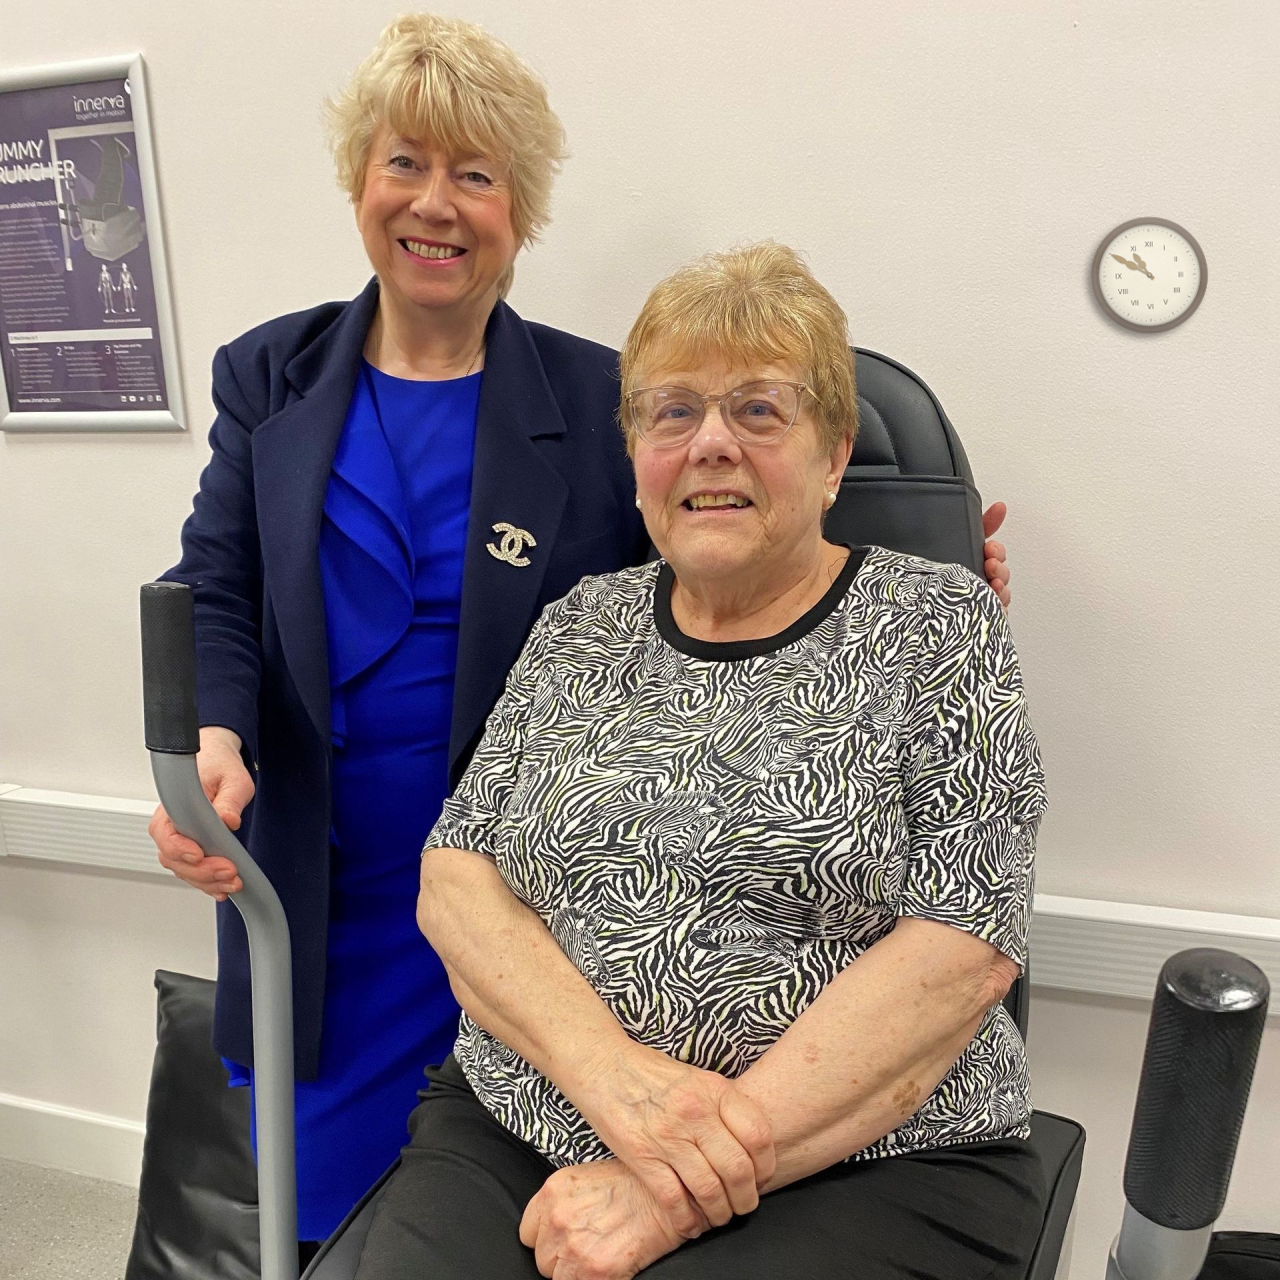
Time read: **10:50**
